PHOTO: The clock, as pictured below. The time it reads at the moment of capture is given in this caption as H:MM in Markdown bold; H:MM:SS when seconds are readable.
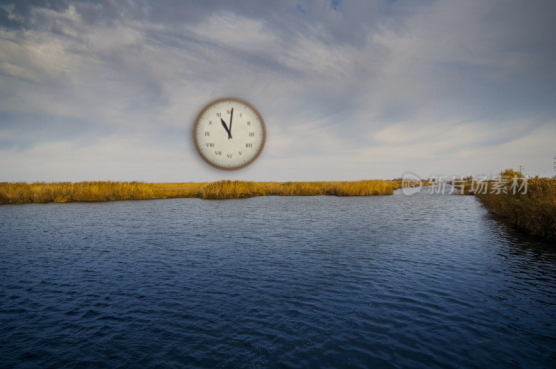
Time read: **11:01**
